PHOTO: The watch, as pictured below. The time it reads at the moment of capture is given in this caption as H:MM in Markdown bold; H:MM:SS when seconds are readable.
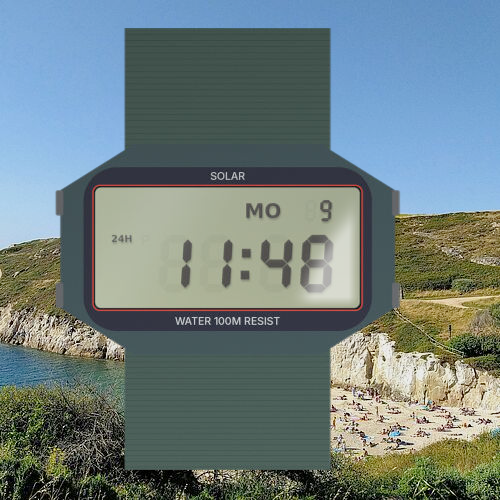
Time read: **11:48**
